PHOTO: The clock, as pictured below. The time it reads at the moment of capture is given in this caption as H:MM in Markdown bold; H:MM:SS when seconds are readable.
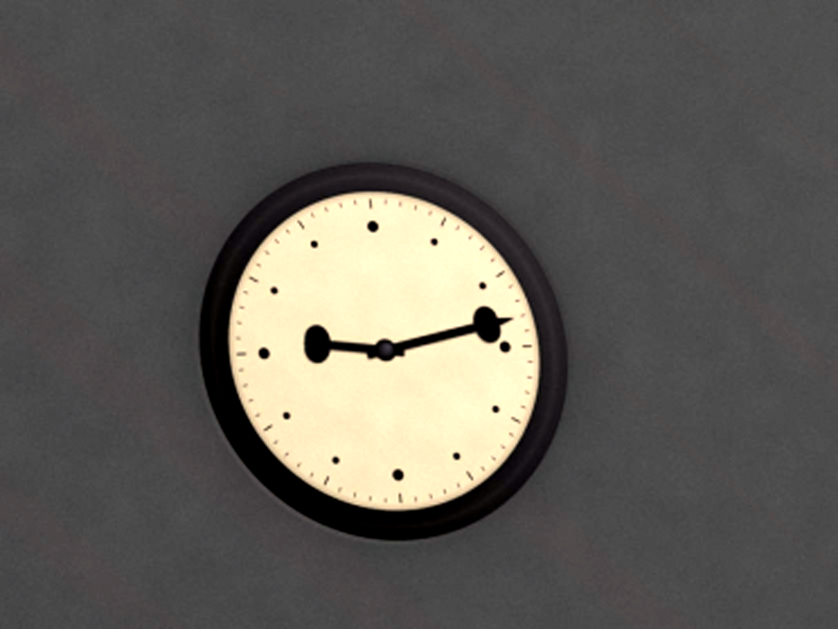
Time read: **9:13**
